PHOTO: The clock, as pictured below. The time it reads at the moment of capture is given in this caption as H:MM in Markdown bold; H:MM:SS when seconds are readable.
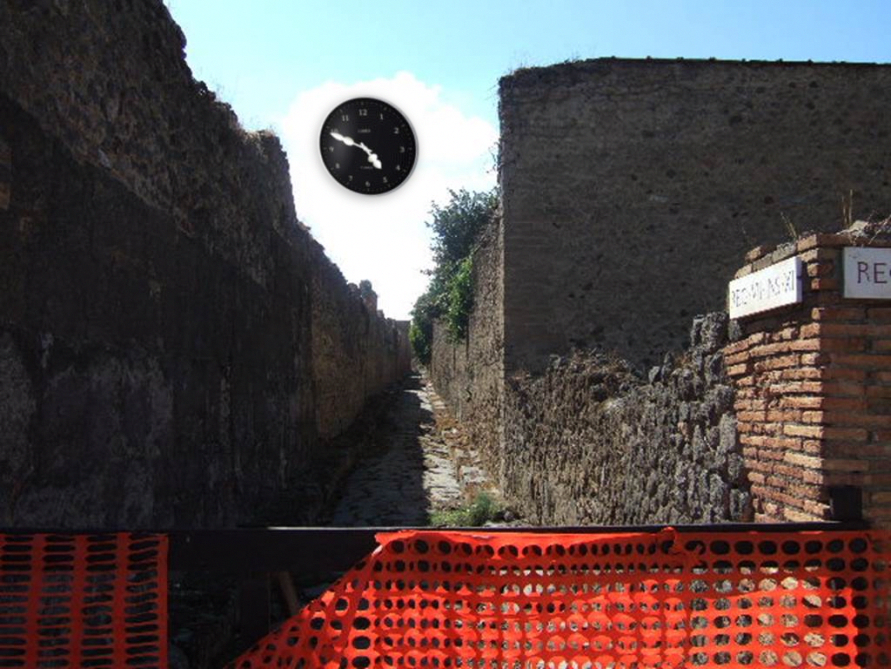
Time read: **4:49**
